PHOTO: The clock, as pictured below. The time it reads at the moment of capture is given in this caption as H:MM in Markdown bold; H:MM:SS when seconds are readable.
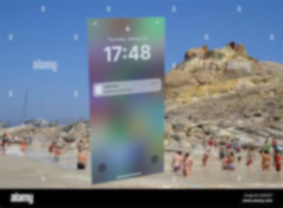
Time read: **17:48**
